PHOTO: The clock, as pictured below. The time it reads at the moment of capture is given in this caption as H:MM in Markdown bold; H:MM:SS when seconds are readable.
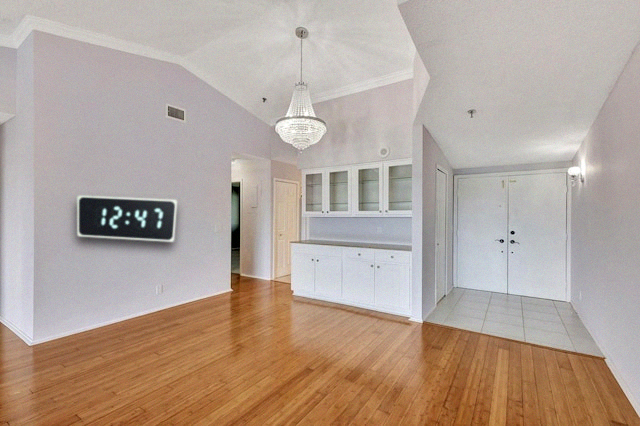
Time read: **12:47**
